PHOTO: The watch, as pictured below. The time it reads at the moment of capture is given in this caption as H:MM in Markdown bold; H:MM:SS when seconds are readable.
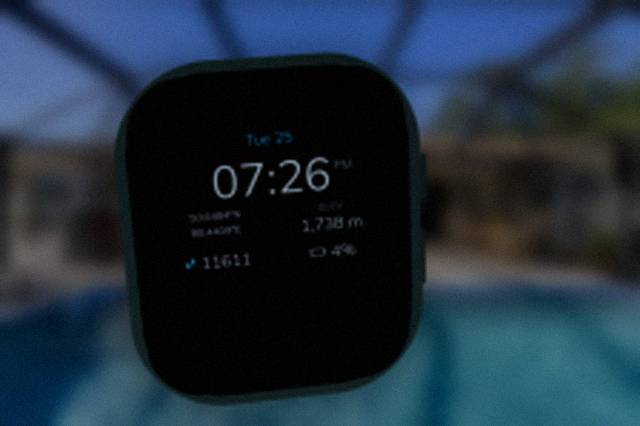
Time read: **7:26**
